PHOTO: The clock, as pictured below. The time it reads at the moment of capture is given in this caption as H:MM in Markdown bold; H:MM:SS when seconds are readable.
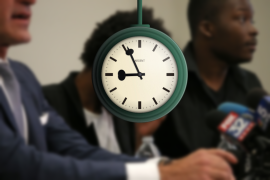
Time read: **8:56**
